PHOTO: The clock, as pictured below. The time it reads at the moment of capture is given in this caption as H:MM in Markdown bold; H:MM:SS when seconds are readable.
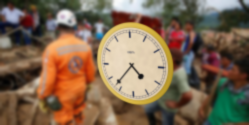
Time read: **4:37**
